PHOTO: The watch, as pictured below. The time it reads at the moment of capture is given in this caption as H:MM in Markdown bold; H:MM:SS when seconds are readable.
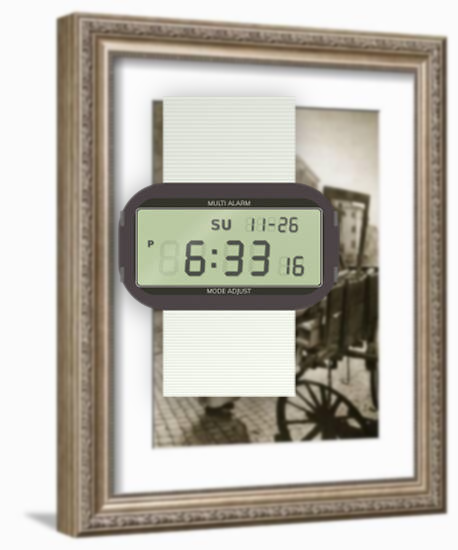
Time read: **6:33:16**
